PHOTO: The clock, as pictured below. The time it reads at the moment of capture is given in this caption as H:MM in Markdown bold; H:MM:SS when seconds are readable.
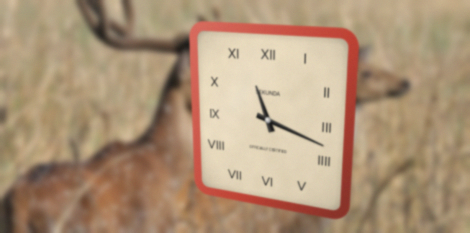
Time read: **11:18**
